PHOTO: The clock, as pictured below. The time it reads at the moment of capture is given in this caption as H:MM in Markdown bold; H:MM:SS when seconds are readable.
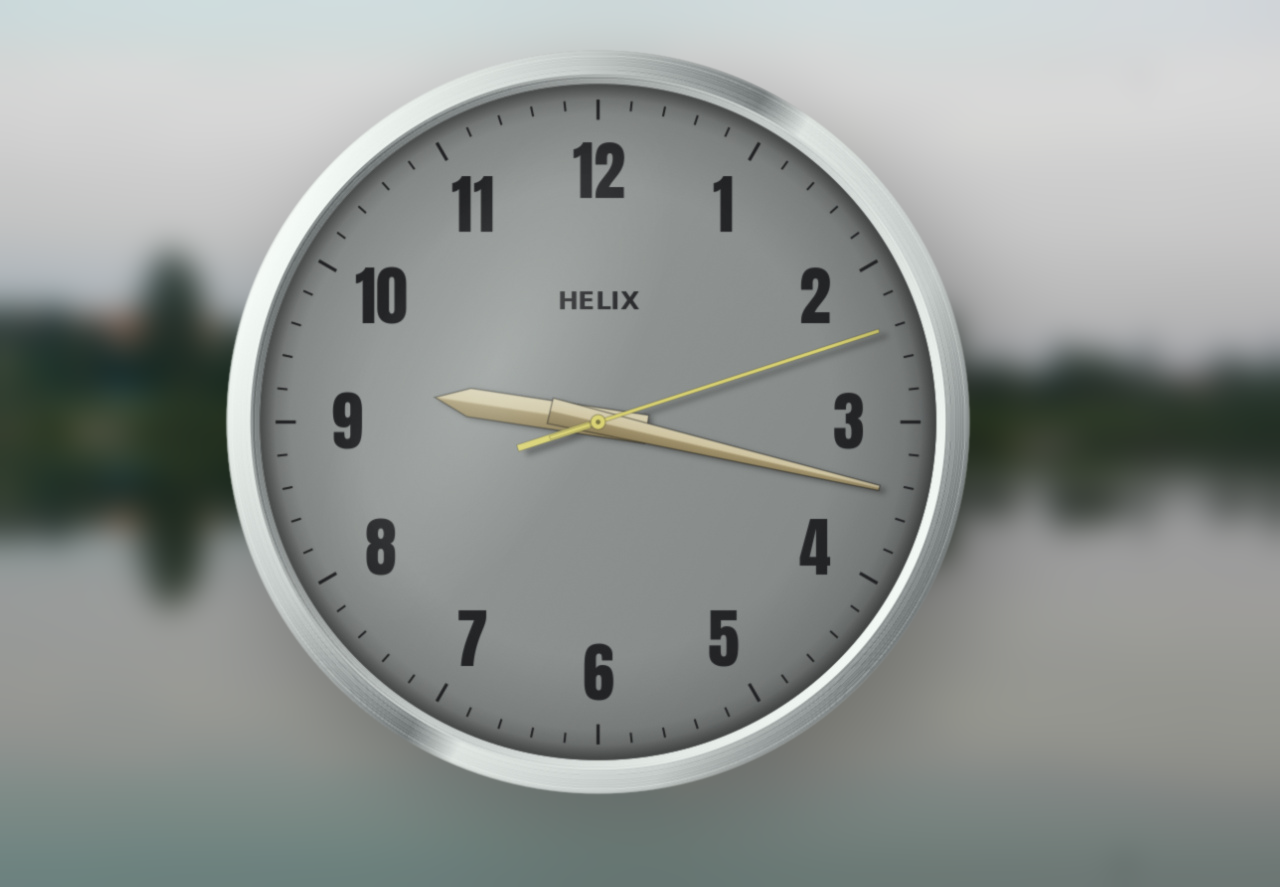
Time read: **9:17:12**
